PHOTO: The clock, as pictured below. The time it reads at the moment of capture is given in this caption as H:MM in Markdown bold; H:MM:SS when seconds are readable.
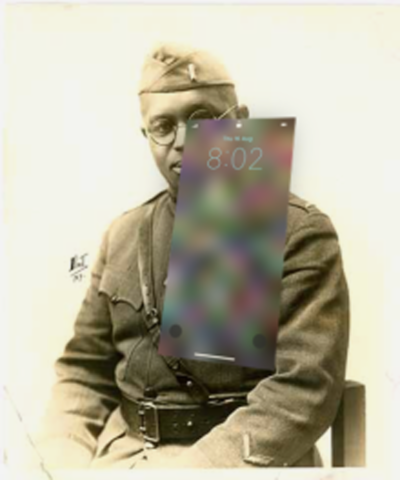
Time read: **8:02**
